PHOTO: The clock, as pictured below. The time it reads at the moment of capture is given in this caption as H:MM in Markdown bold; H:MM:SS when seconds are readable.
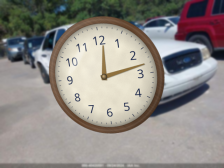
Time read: **12:13**
